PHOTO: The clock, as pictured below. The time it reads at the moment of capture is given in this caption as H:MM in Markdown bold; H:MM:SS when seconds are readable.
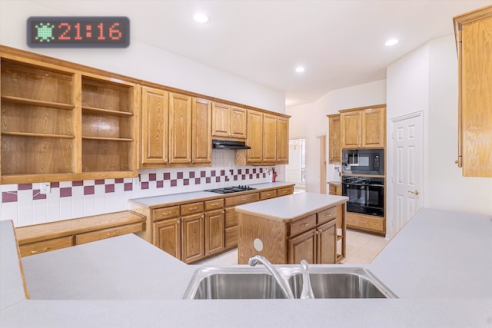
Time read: **21:16**
